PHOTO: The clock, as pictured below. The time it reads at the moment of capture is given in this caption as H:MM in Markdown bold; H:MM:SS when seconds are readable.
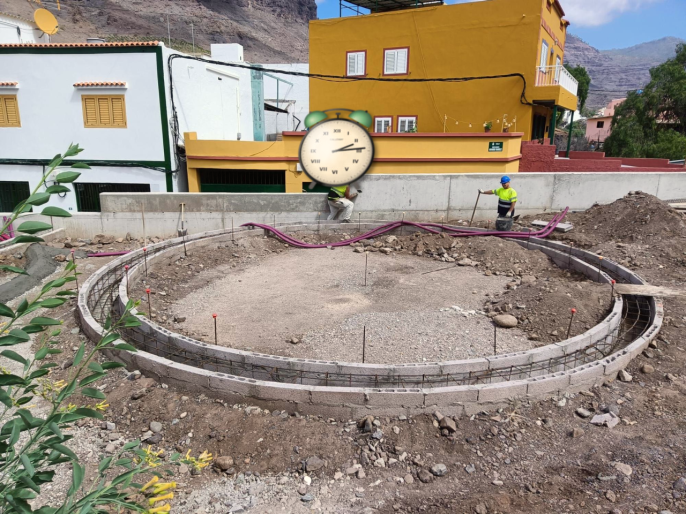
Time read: **2:14**
